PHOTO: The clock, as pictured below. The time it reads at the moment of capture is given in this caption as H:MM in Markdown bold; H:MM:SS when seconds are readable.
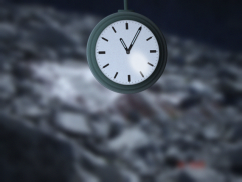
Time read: **11:05**
